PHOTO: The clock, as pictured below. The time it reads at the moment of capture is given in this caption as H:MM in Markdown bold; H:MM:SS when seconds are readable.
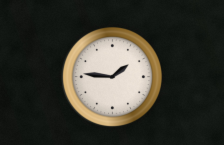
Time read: **1:46**
